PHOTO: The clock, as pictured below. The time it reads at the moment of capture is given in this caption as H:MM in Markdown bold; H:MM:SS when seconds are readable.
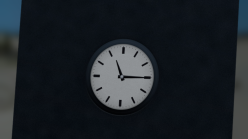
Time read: **11:15**
